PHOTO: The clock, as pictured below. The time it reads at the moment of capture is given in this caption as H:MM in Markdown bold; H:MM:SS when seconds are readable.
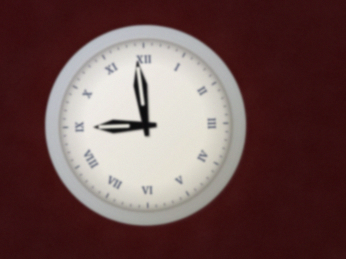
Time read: **8:59**
